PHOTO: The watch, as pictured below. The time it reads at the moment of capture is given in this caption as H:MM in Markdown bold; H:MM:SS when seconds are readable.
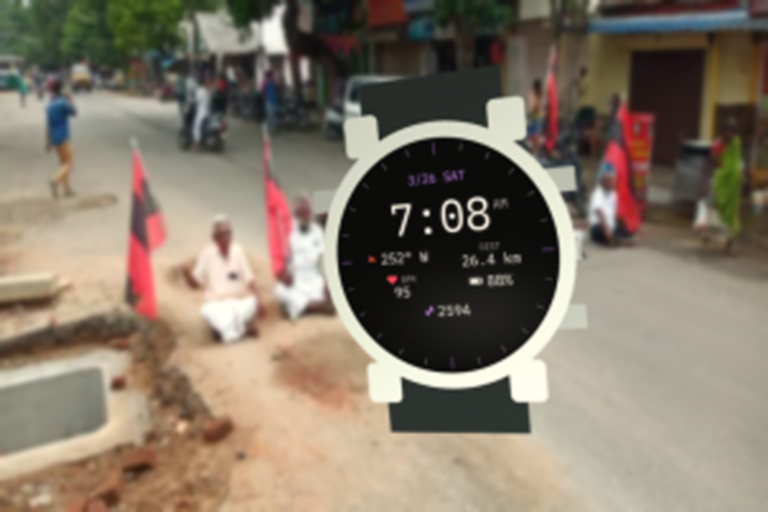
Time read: **7:08**
